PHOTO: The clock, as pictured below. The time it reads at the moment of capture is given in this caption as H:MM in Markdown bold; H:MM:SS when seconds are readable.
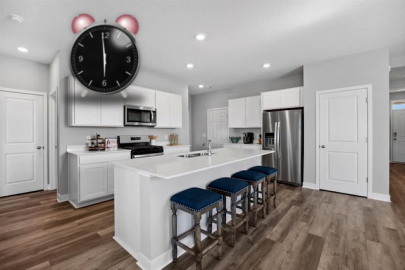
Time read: **5:59**
